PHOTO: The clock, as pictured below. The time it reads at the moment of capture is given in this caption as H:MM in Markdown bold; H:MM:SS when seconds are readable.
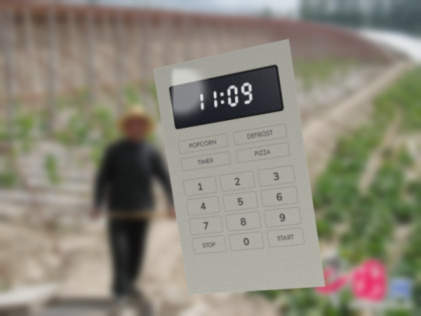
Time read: **11:09**
